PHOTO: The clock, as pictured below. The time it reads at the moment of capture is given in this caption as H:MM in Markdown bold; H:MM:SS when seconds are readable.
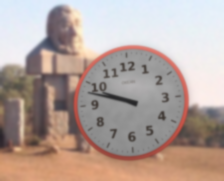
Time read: **9:48**
